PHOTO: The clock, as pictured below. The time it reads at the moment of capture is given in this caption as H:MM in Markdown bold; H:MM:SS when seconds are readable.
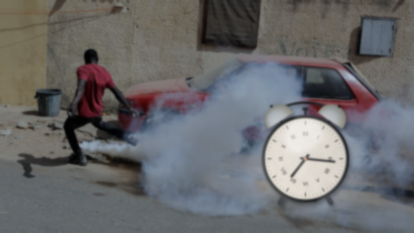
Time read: **7:16**
